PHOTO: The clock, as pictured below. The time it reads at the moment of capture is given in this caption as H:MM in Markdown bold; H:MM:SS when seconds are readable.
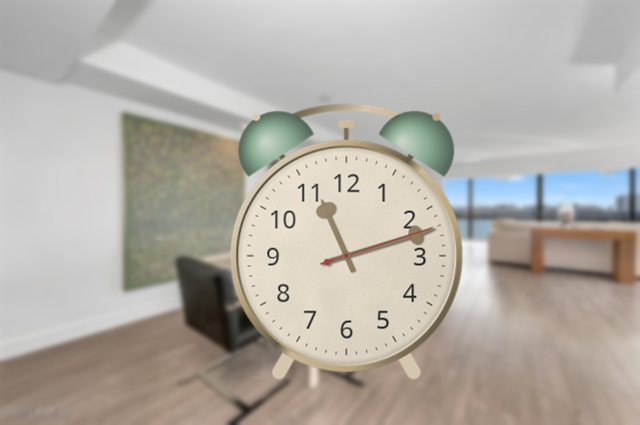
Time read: **11:12:12**
